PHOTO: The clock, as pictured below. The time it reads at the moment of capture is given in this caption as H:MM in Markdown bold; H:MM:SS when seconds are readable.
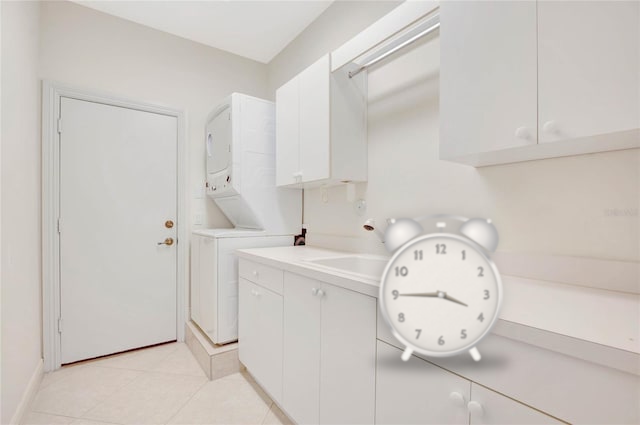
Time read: **3:45**
